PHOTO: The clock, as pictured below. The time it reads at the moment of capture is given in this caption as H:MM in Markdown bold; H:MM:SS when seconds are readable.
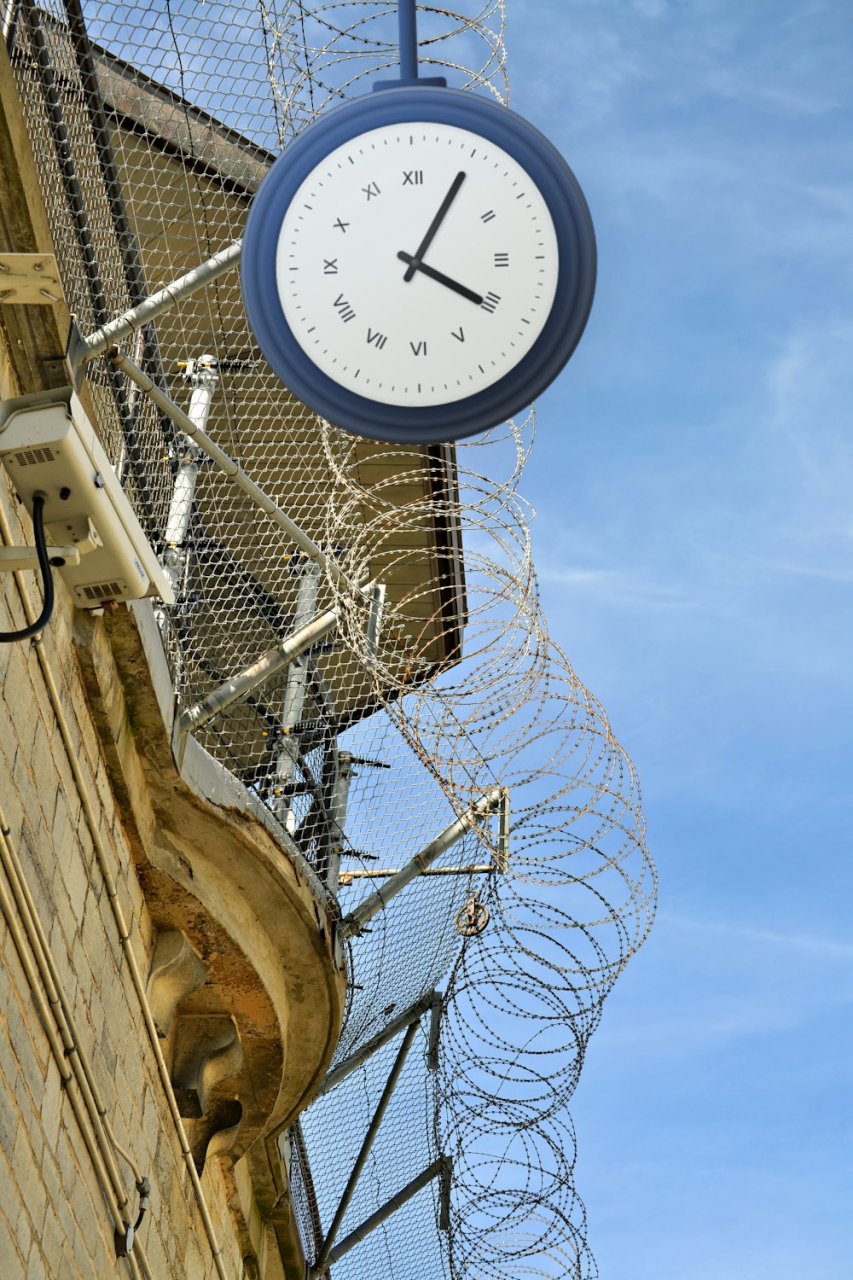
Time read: **4:05**
